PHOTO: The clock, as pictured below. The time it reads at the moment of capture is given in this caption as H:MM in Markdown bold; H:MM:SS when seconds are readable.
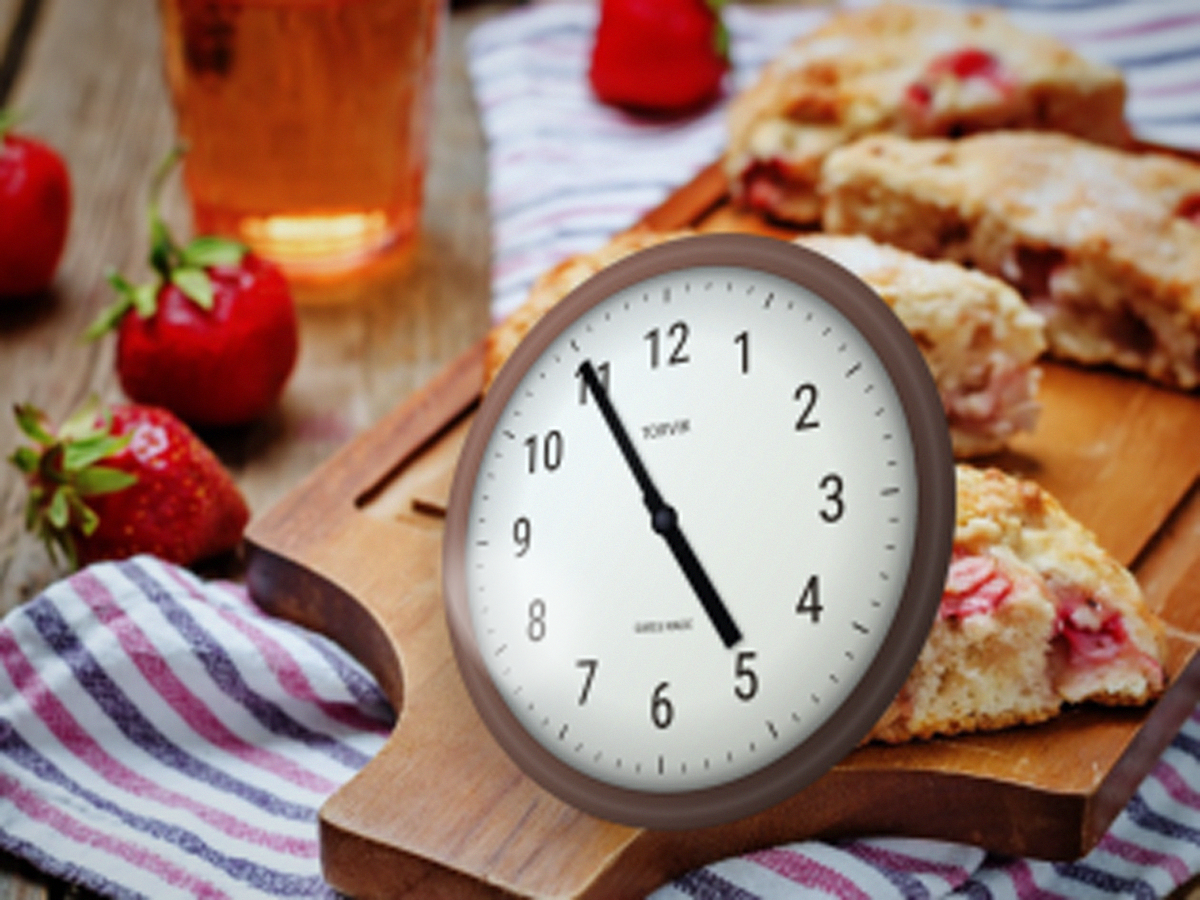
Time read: **4:55**
